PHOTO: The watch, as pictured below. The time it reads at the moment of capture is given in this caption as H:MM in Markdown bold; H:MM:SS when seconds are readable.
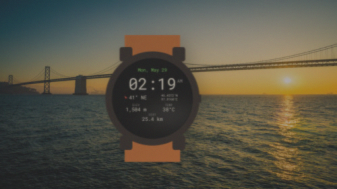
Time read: **2:19**
